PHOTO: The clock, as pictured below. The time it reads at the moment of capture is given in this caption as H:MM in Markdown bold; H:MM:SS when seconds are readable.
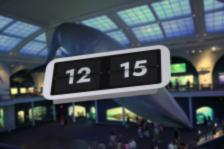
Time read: **12:15**
